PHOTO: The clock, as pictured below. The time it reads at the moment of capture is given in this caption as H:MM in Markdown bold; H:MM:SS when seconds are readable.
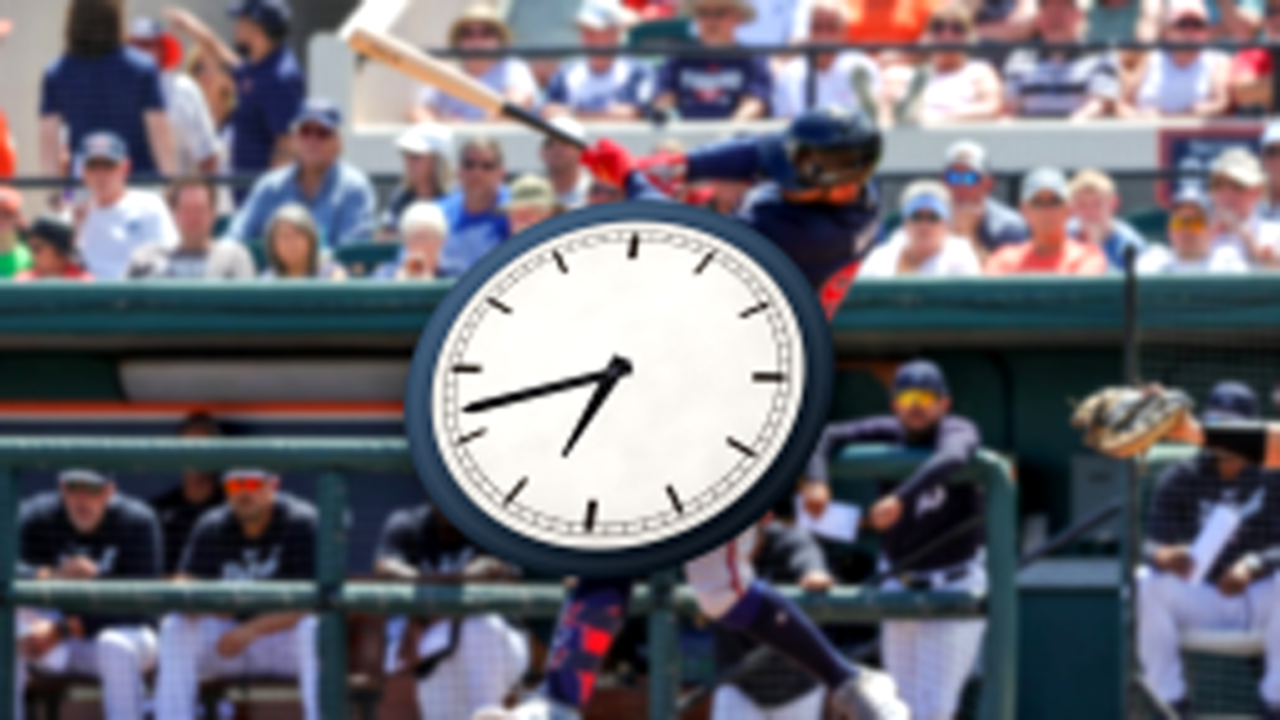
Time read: **6:42**
